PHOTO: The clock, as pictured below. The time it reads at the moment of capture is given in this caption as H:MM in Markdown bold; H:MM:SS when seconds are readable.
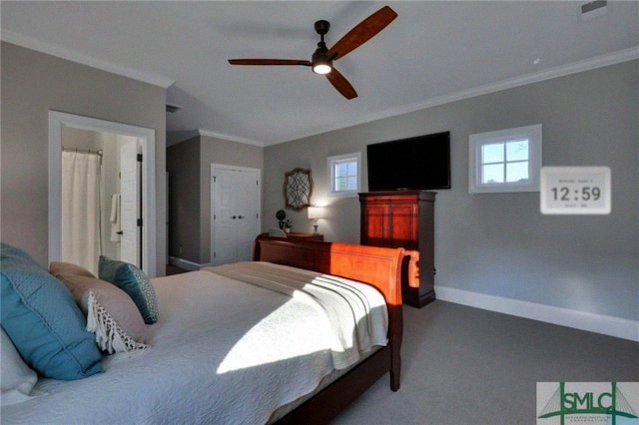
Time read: **12:59**
